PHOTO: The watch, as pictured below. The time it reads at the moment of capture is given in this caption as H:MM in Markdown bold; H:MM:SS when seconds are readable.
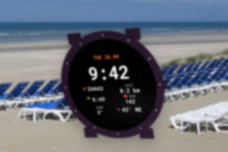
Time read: **9:42**
